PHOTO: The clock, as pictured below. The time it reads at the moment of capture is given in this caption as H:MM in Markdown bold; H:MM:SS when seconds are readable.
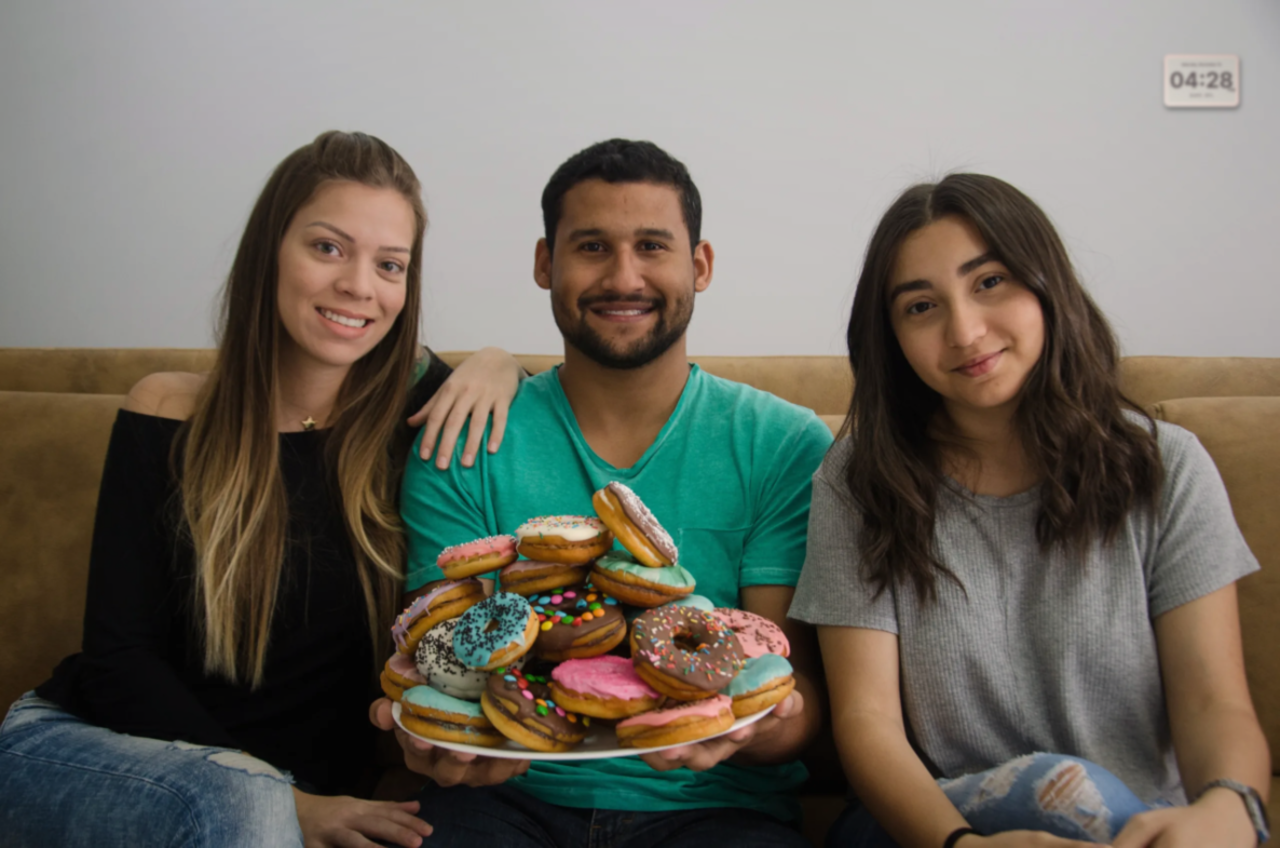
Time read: **4:28**
